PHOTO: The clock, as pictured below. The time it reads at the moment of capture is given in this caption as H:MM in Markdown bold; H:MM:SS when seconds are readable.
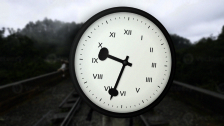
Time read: **9:33**
